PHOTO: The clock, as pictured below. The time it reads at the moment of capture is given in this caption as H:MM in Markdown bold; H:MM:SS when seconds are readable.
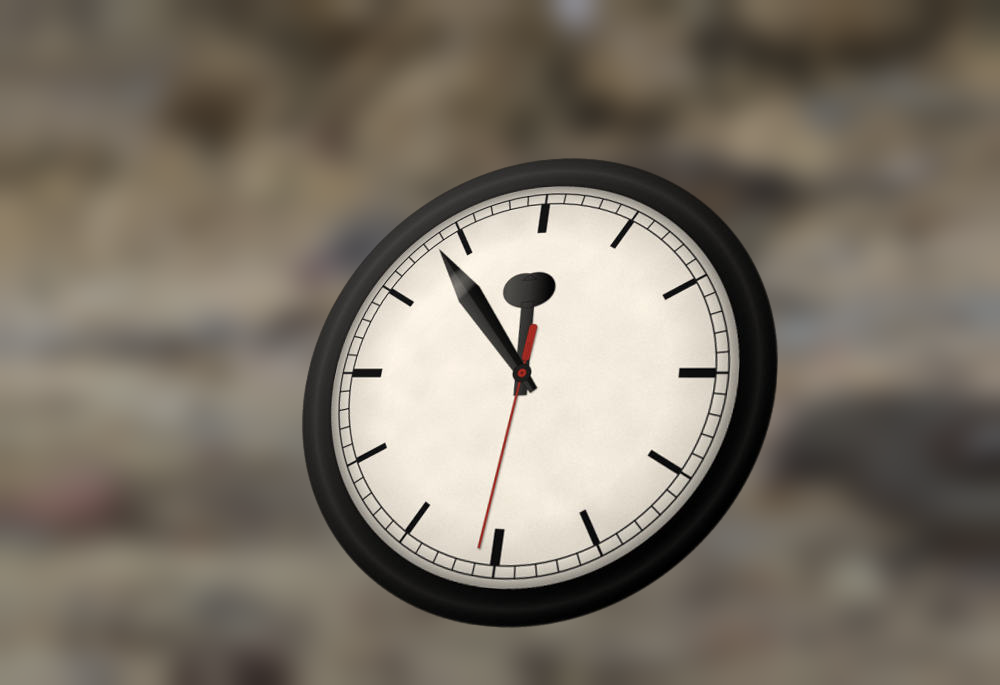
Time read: **11:53:31**
